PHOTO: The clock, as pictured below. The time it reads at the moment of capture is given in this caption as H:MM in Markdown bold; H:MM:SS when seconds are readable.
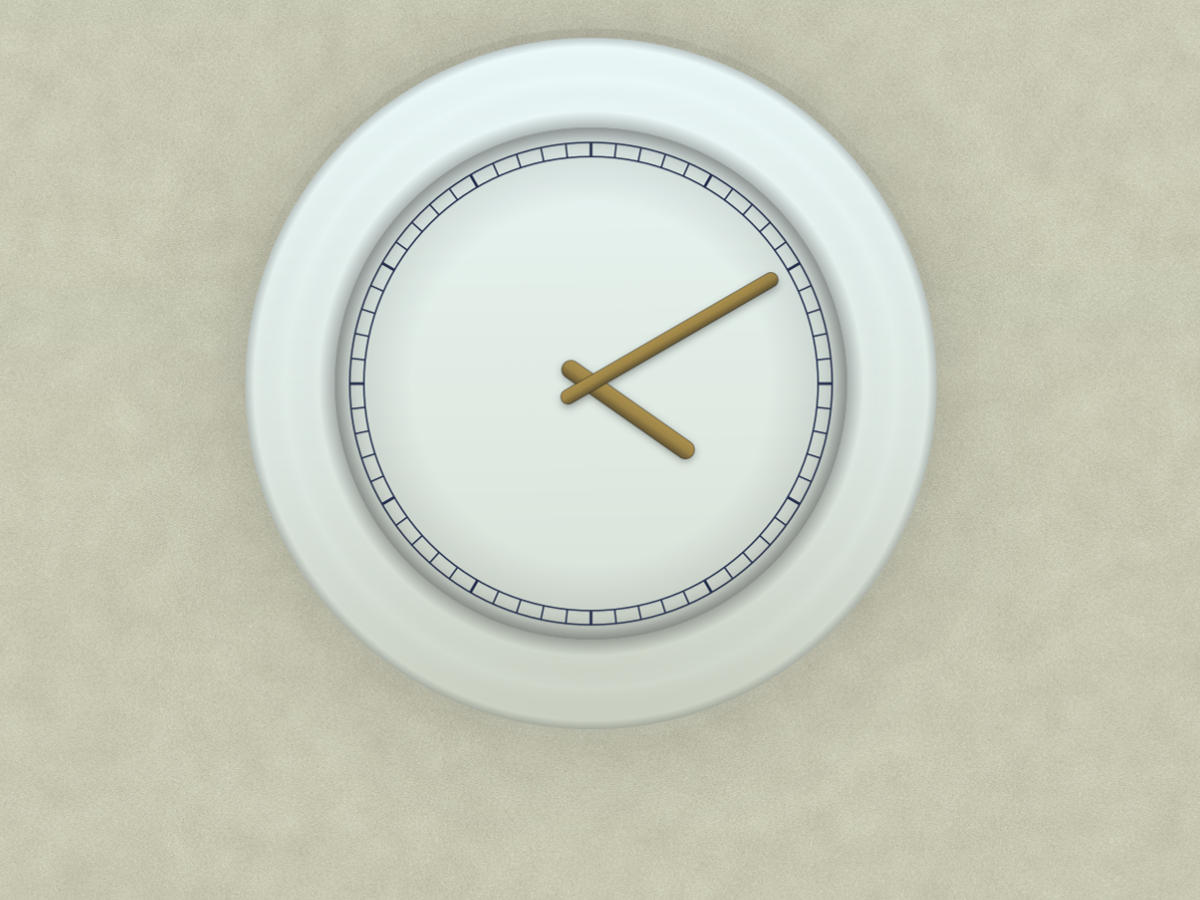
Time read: **4:10**
